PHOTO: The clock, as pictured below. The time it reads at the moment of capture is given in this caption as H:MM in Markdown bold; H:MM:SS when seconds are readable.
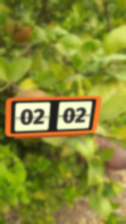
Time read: **2:02**
